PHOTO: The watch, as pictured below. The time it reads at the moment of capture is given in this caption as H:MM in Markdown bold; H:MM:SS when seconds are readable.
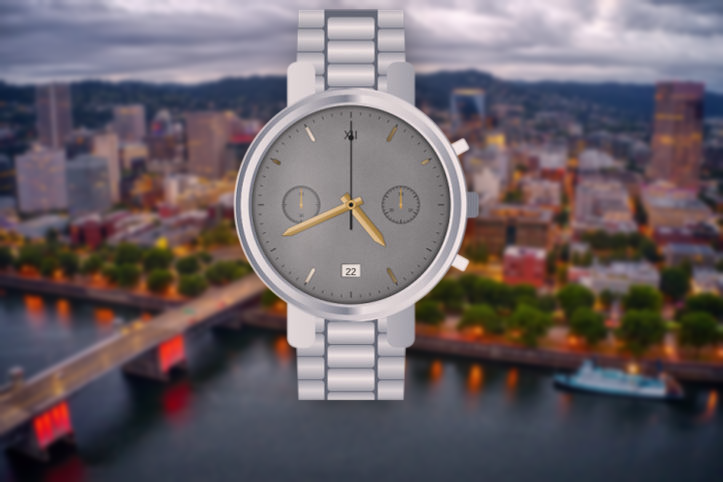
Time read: **4:41**
